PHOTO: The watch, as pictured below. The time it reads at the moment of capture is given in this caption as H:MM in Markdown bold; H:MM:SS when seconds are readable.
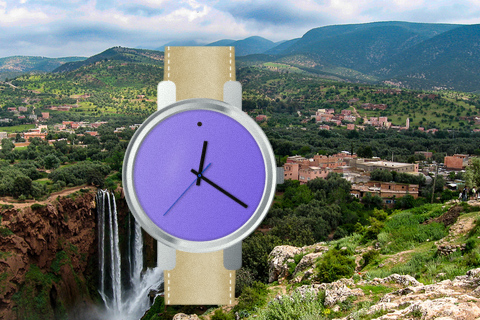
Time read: **12:20:37**
